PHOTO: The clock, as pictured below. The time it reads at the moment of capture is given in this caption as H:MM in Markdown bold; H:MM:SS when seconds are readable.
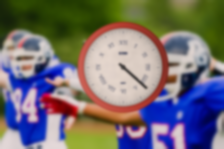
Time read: **4:22**
